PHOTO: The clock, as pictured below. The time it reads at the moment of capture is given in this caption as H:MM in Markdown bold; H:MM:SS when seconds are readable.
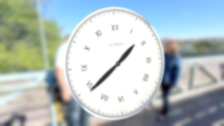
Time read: **1:39**
